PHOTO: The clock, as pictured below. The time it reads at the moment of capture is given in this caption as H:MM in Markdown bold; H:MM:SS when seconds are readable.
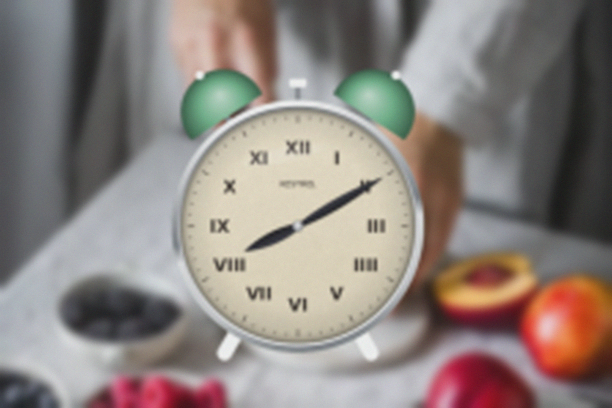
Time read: **8:10**
